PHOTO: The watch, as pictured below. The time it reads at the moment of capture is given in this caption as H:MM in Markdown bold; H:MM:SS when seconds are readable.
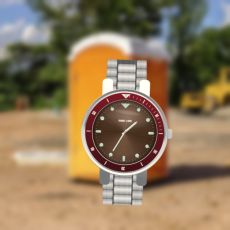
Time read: **1:35**
